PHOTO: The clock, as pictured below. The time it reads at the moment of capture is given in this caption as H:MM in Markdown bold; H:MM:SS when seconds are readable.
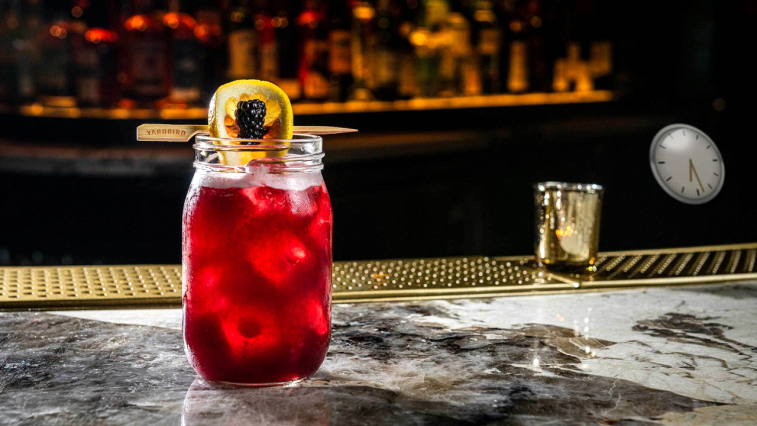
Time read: **6:28**
